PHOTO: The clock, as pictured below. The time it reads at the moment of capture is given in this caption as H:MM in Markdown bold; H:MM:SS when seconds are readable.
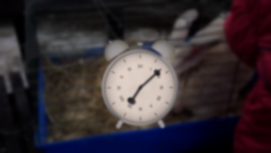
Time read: **7:08**
